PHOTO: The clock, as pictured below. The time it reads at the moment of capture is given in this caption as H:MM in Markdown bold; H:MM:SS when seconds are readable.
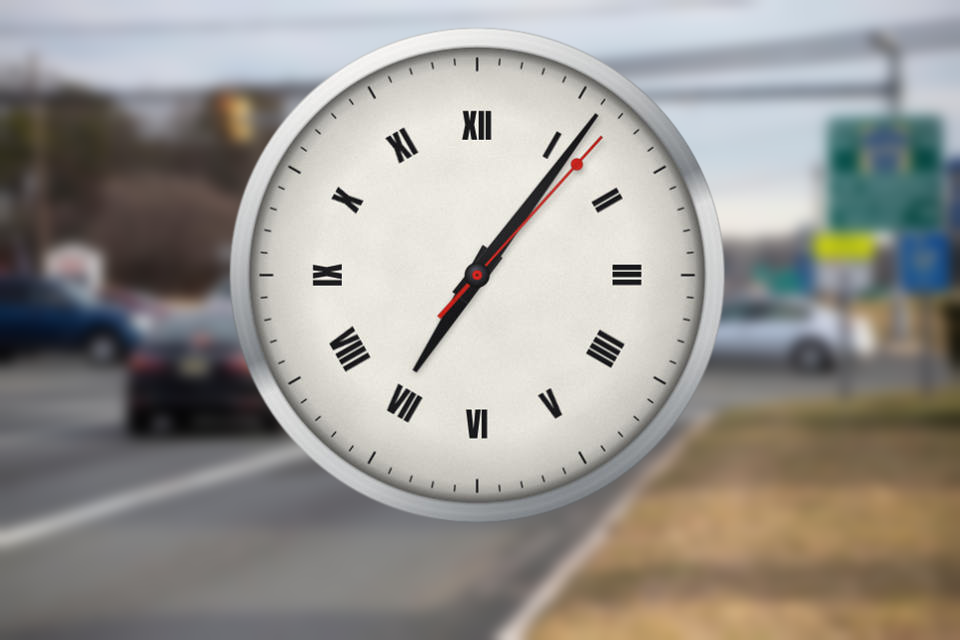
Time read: **7:06:07**
